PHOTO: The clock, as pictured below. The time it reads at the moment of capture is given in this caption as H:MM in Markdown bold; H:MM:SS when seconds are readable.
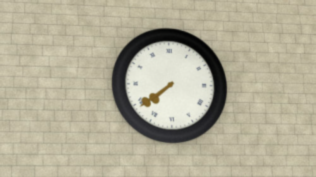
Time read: **7:39**
